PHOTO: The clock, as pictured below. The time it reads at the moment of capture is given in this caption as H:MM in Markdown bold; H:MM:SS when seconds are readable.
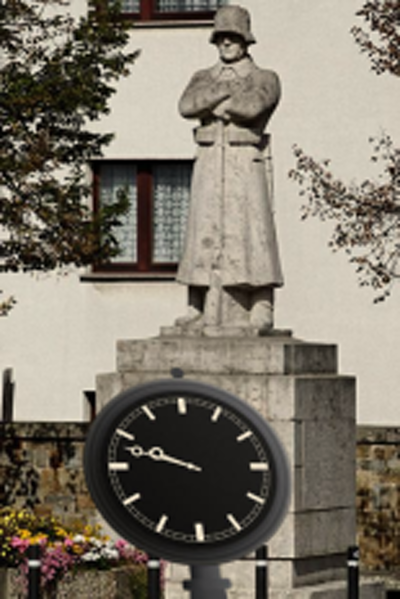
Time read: **9:48**
